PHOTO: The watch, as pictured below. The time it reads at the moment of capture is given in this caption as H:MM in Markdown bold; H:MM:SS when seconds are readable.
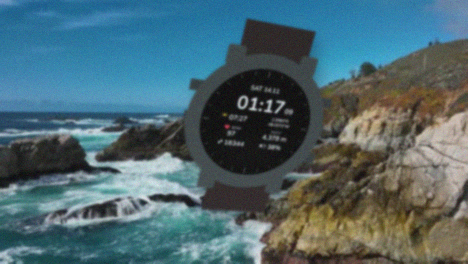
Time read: **1:17**
